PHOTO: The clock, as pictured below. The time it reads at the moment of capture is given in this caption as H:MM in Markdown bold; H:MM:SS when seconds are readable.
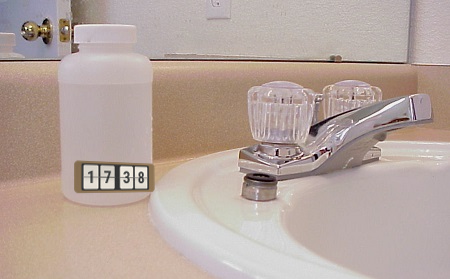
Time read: **17:38**
